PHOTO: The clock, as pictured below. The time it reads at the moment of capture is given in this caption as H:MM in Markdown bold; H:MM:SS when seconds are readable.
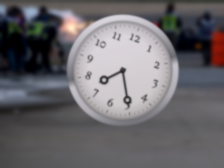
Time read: **7:25**
